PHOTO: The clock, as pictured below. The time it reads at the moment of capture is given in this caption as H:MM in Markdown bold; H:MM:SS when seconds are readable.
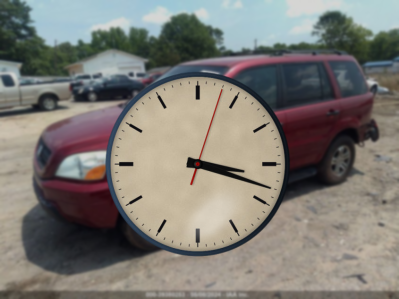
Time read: **3:18:03**
